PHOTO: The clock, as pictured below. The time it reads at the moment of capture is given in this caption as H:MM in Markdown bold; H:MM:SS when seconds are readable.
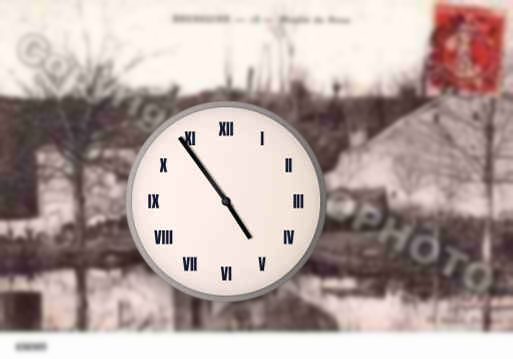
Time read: **4:54**
